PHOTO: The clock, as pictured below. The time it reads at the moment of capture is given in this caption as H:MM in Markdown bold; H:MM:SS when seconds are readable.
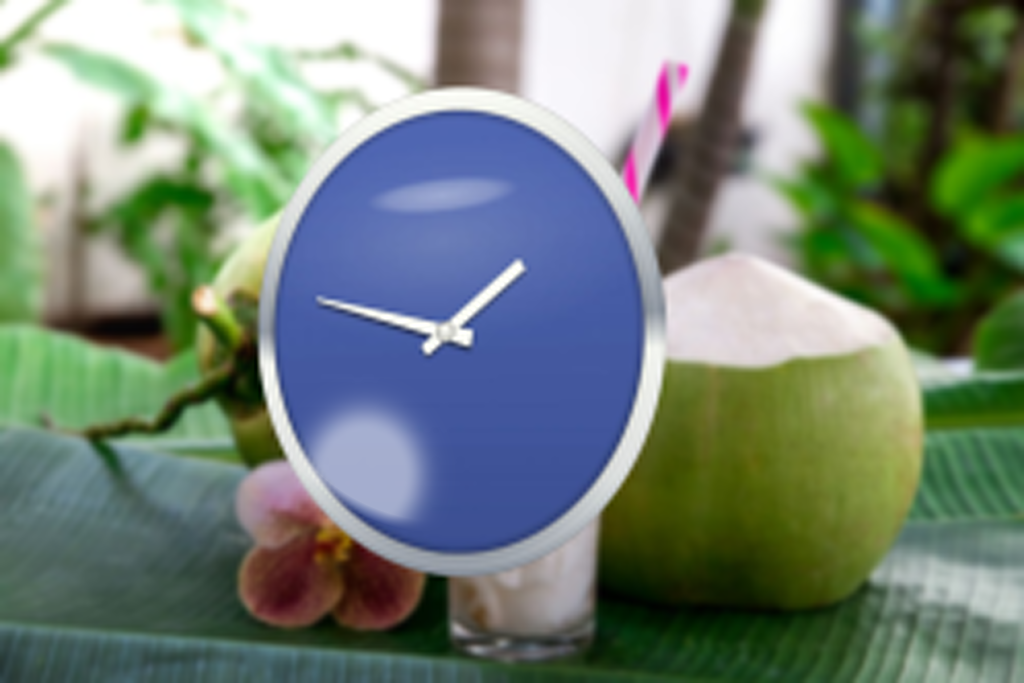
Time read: **1:47**
